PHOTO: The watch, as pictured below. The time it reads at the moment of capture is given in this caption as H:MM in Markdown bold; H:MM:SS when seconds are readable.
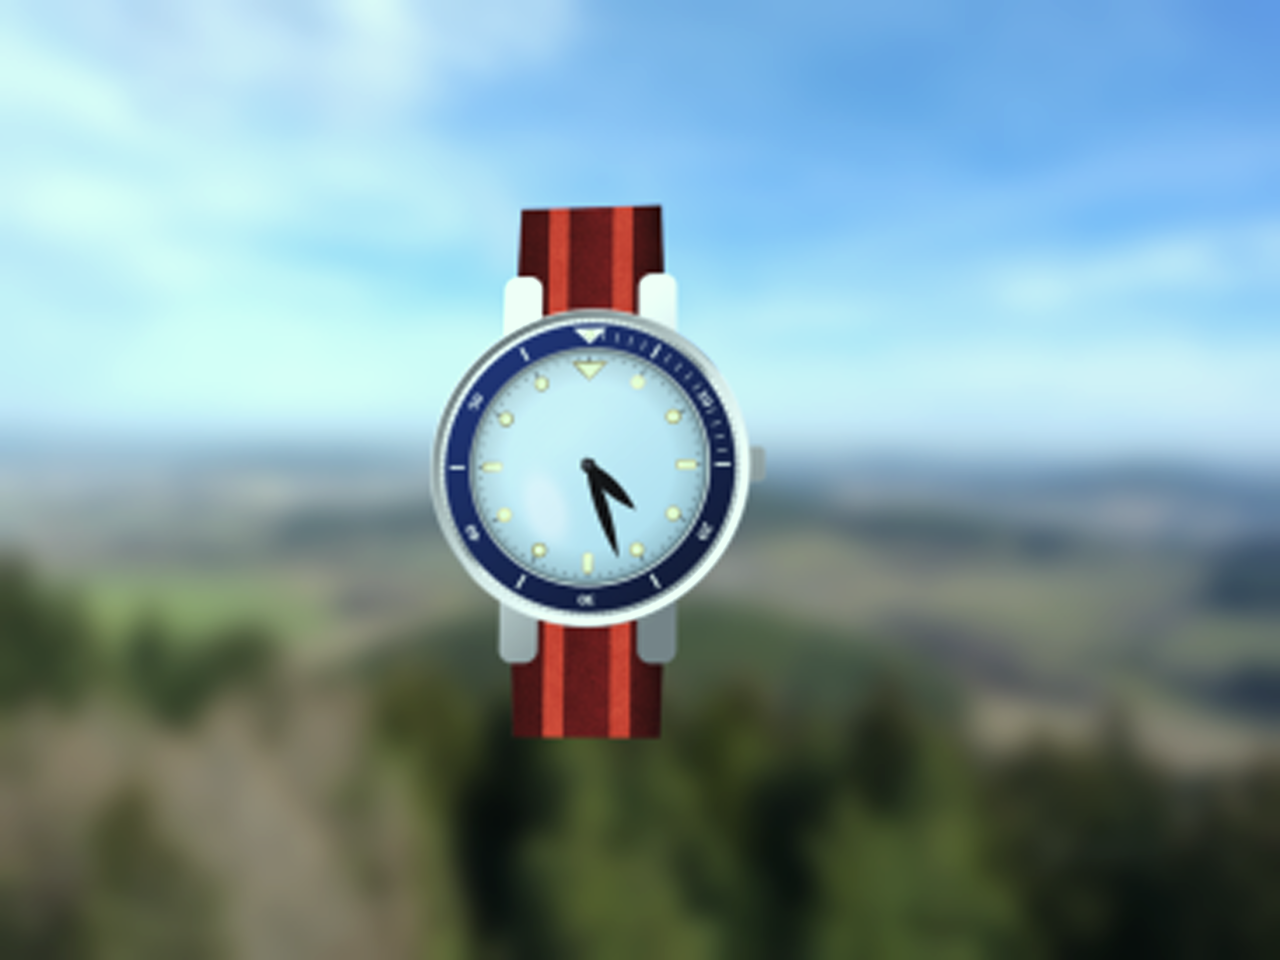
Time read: **4:27**
